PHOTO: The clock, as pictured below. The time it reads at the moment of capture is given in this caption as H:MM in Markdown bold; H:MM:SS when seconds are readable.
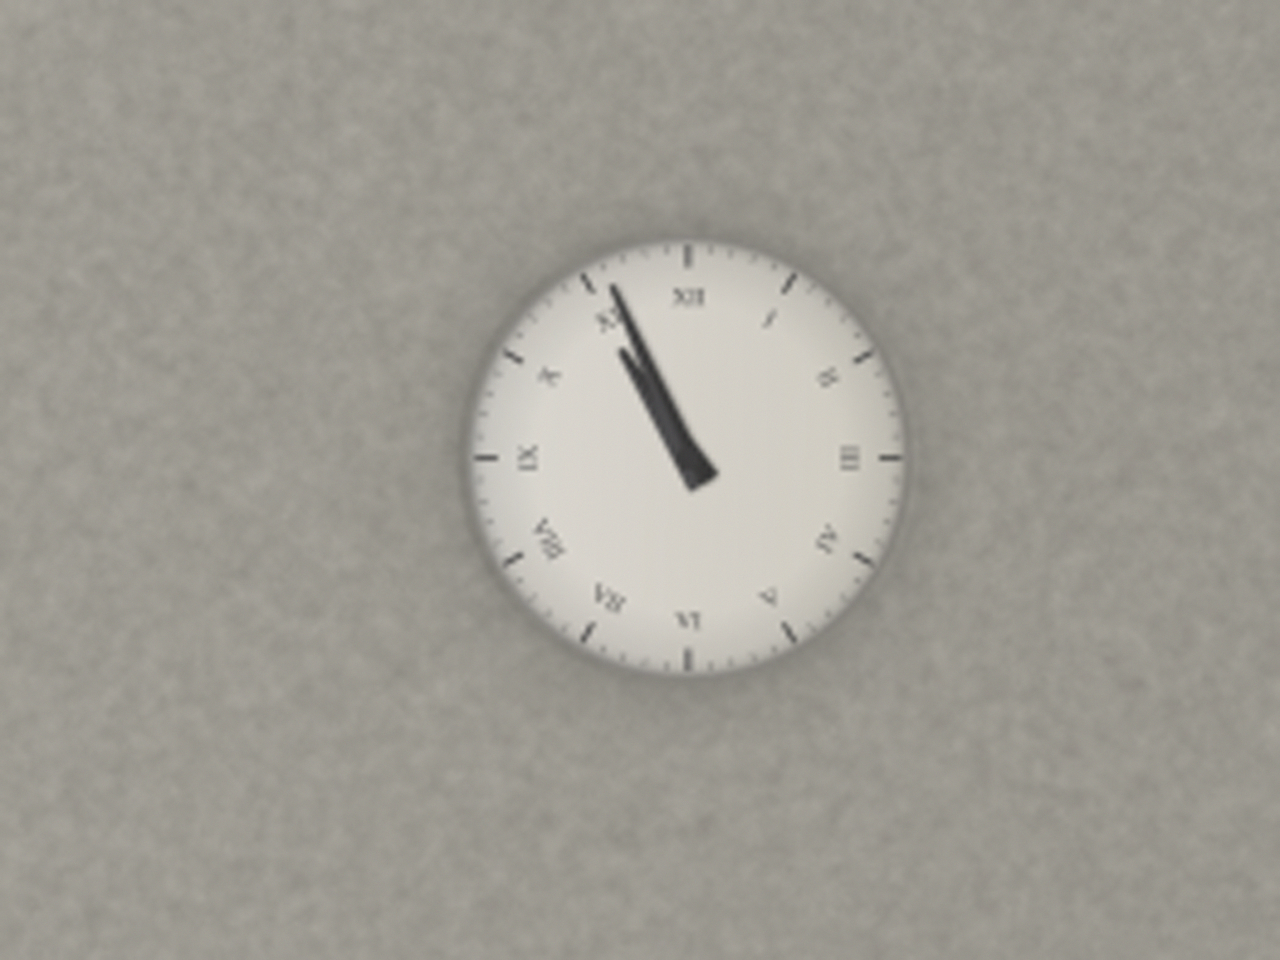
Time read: **10:56**
